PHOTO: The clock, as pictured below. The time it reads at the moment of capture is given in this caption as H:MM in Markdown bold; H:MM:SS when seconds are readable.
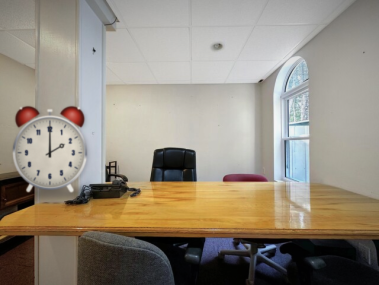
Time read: **2:00**
